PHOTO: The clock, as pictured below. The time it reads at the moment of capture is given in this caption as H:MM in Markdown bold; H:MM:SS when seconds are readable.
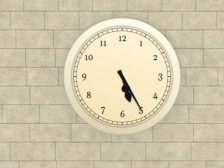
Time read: **5:25**
